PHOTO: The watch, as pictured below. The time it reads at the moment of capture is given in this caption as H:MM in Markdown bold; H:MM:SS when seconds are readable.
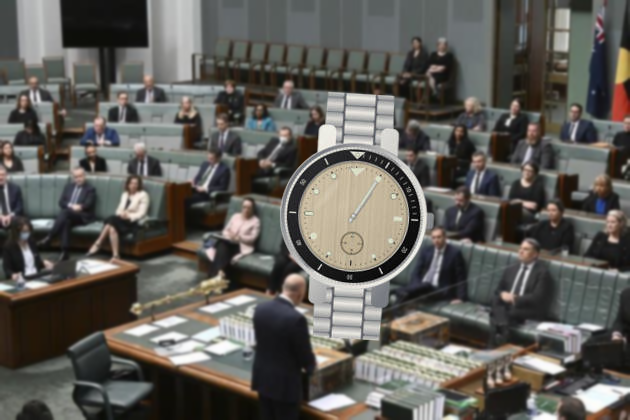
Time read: **1:05**
